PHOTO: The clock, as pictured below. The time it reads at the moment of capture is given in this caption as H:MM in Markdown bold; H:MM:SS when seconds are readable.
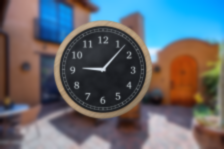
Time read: **9:07**
